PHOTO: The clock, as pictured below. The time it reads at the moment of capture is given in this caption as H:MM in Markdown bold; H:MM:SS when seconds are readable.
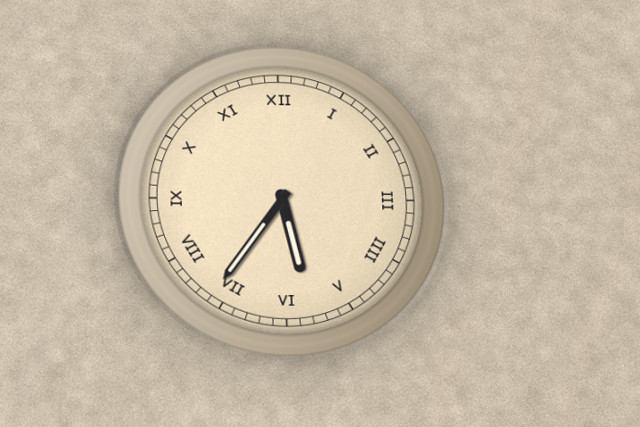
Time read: **5:36**
